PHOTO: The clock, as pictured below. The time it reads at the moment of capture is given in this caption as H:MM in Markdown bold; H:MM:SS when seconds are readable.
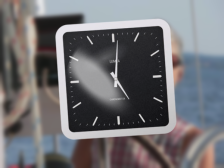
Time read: **5:01**
